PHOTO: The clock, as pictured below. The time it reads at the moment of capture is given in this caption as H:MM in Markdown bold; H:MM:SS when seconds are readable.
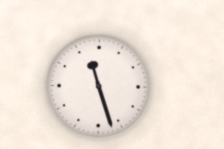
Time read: **11:27**
